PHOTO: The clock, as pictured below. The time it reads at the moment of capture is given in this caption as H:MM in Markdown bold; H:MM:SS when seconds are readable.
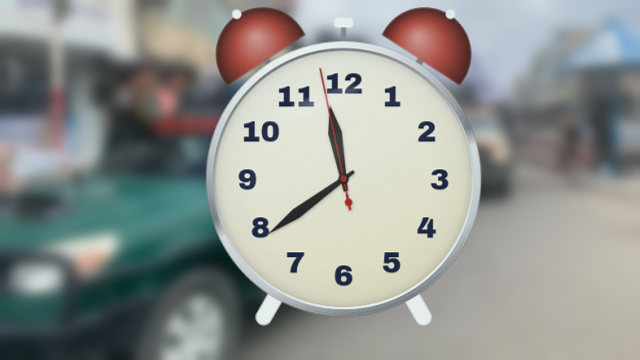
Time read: **11:38:58**
